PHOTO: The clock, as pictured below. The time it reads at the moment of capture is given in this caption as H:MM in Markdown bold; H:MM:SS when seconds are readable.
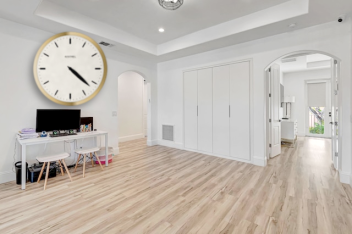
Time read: **4:22**
